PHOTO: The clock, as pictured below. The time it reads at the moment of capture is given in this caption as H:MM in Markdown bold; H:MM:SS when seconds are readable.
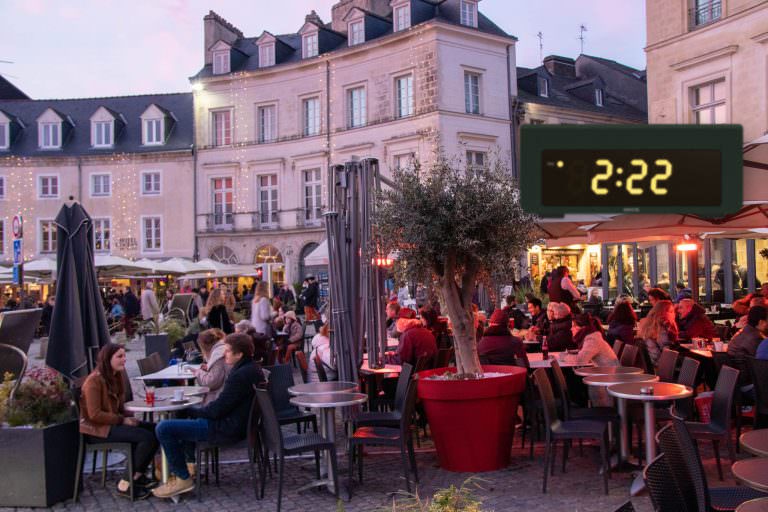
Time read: **2:22**
